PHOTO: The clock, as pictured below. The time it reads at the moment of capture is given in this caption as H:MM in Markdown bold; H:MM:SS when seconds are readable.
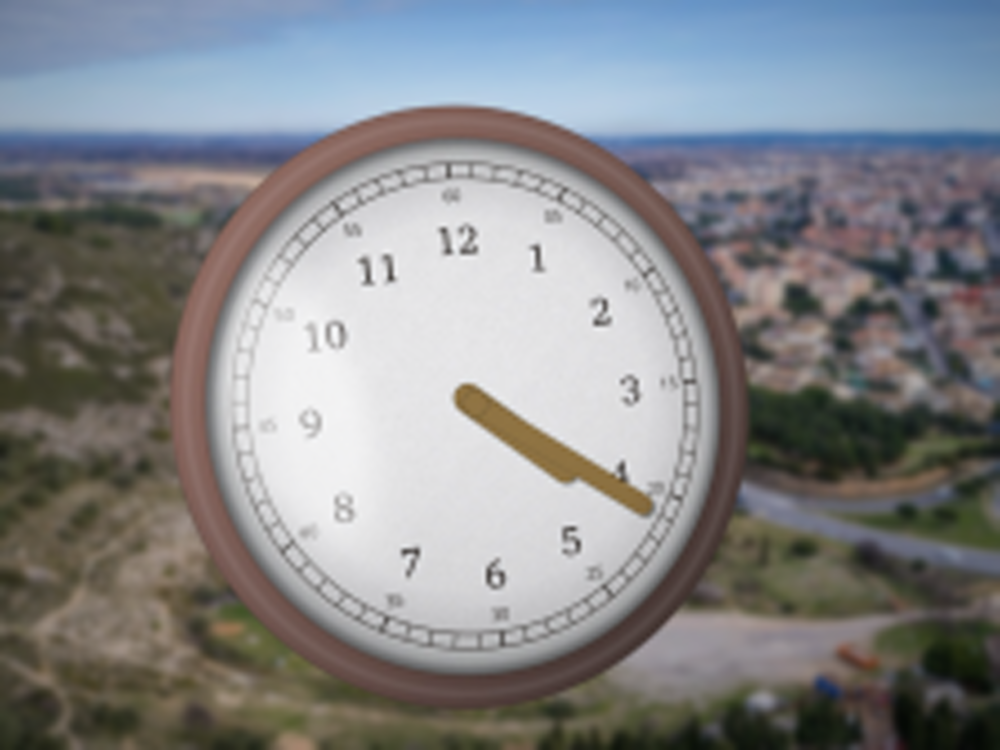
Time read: **4:21**
